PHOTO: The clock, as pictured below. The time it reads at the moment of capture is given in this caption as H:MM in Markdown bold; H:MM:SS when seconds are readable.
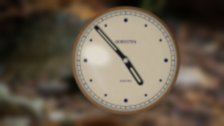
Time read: **4:53**
